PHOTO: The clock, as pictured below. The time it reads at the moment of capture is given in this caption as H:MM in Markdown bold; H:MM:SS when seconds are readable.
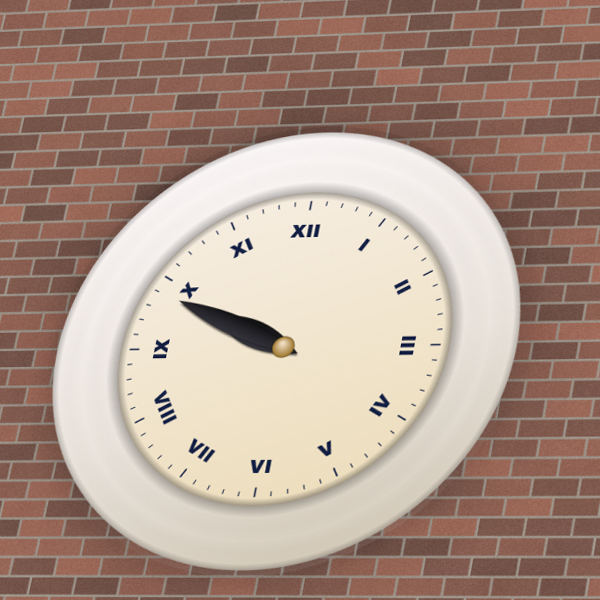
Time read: **9:49**
